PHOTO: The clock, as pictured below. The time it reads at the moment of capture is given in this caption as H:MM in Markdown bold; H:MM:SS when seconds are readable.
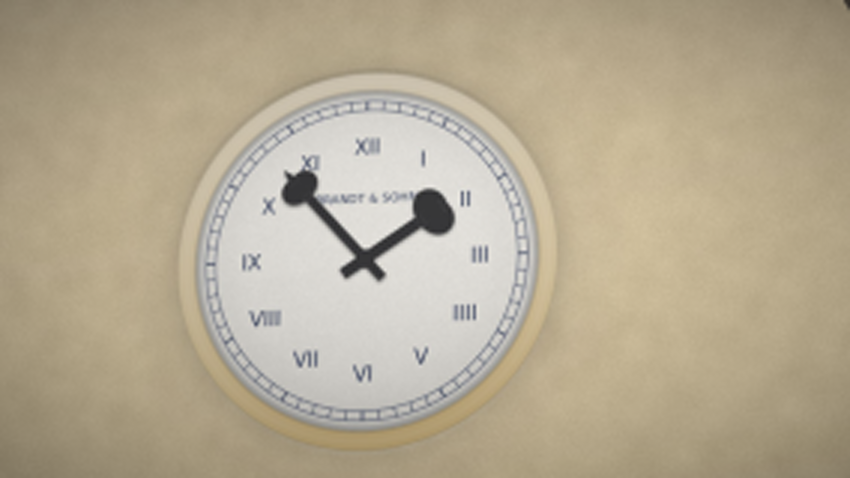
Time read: **1:53**
